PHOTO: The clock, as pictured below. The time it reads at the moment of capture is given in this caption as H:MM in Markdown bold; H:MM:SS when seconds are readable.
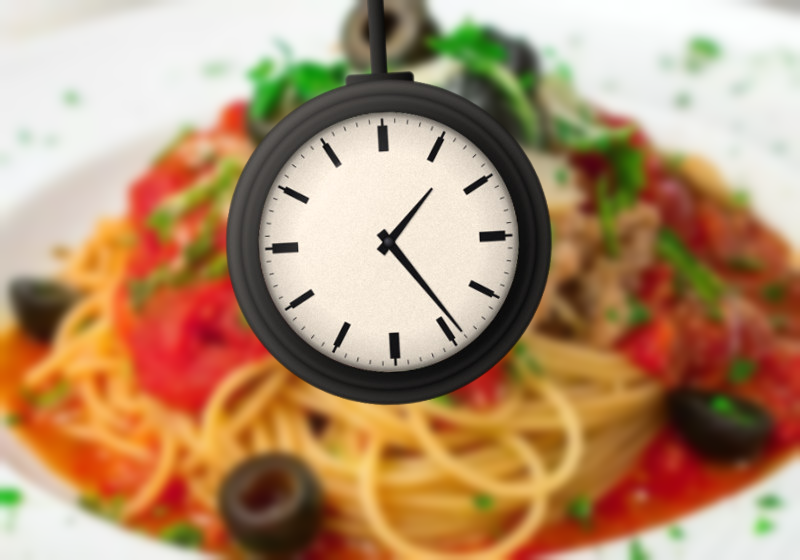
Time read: **1:24**
